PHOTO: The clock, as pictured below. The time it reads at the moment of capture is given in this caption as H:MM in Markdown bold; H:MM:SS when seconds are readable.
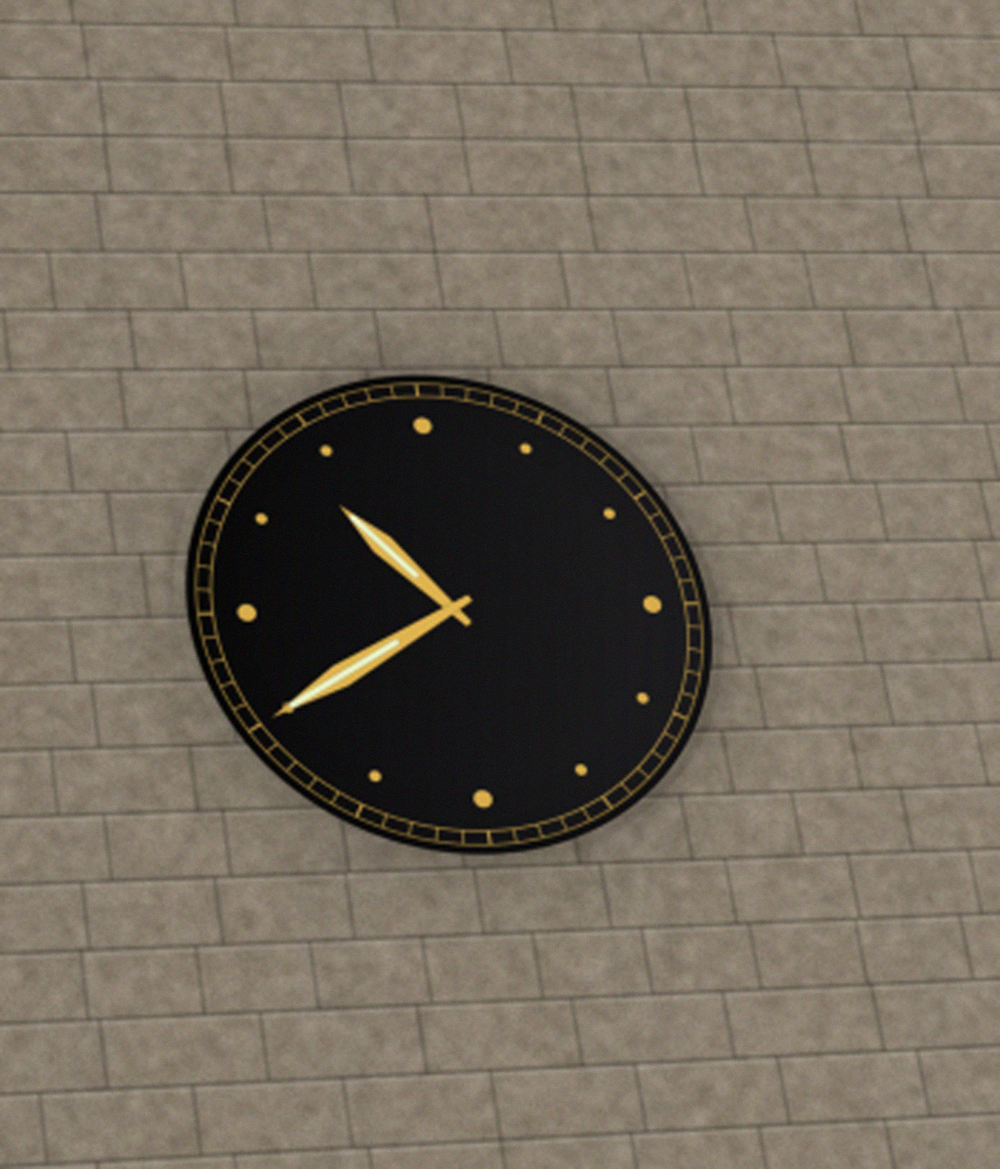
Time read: **10:40**
